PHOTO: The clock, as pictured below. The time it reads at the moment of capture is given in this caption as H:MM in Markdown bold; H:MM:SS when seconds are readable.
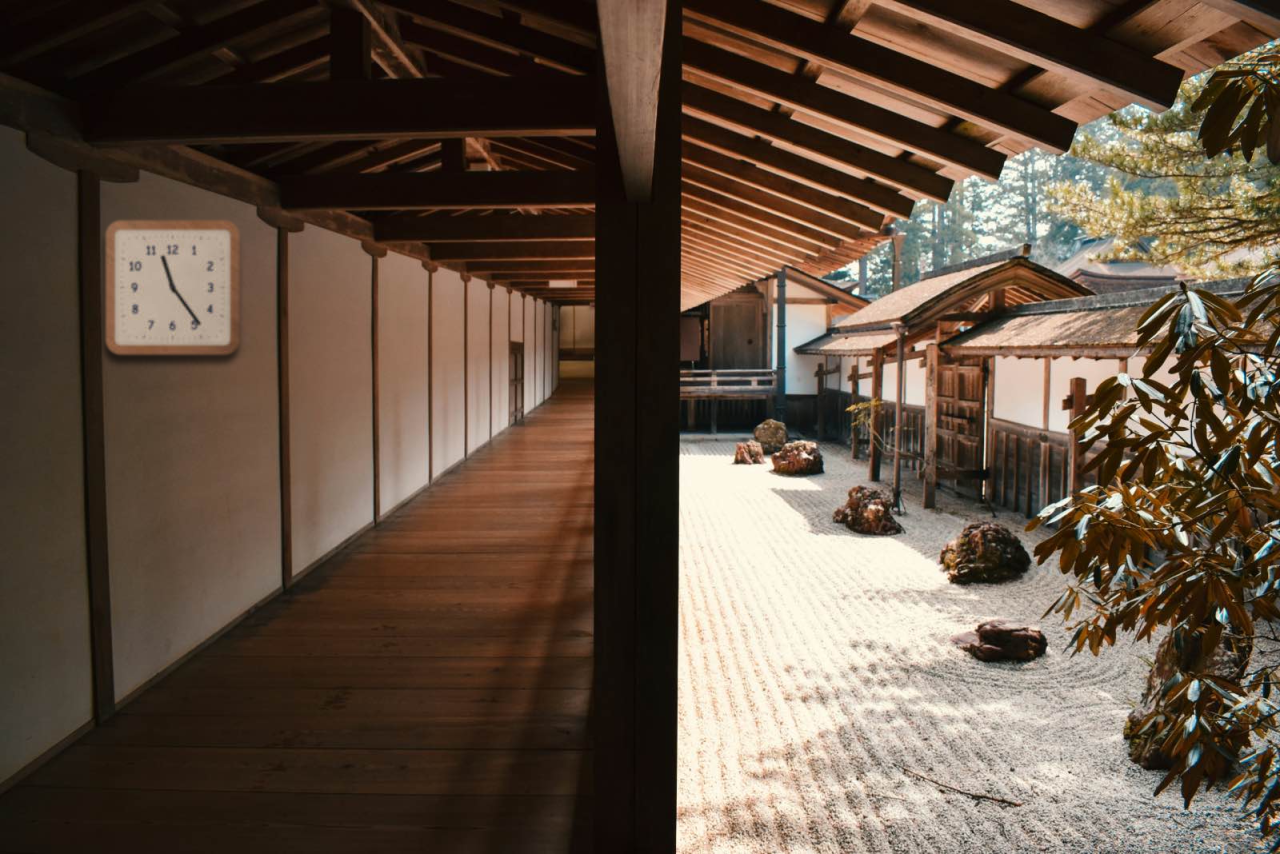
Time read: **11:24**
